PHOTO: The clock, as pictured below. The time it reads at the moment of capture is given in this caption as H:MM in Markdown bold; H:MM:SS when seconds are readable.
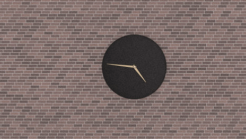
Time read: **4:46**
